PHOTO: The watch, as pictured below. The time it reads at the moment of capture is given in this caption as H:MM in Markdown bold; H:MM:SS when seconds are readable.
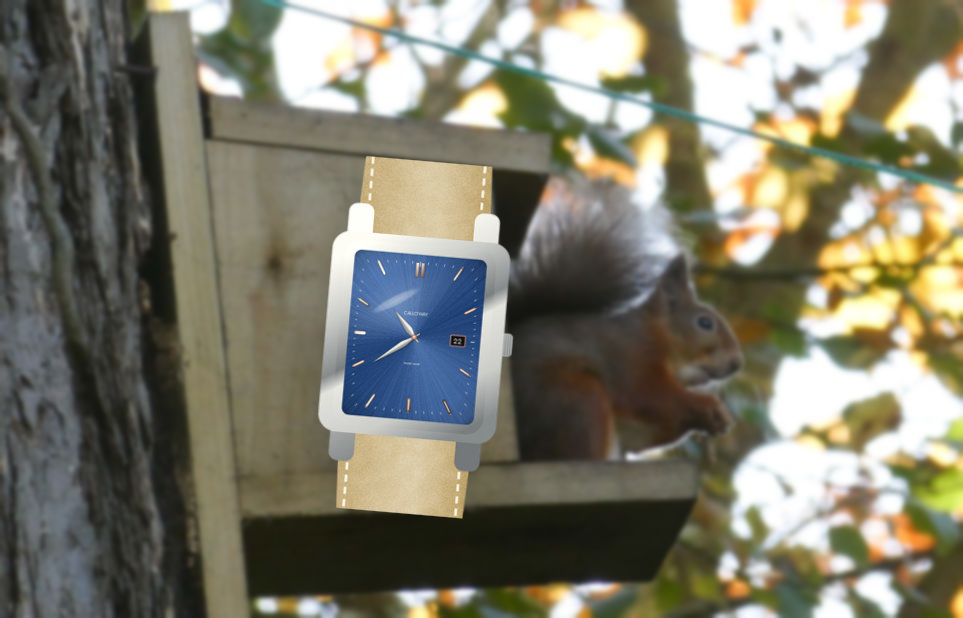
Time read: **10:39**
